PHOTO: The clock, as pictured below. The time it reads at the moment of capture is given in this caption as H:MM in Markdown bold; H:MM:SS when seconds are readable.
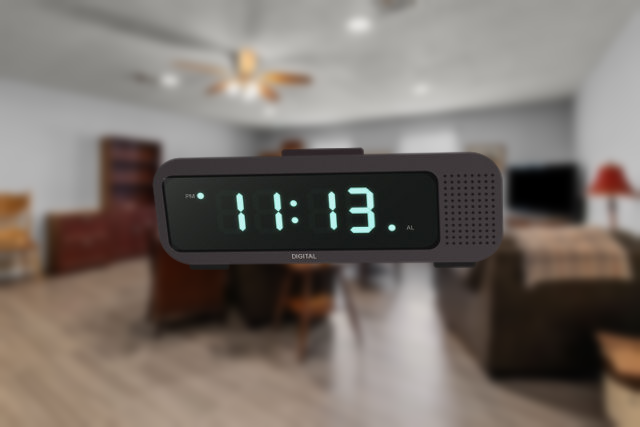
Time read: **11:13**
